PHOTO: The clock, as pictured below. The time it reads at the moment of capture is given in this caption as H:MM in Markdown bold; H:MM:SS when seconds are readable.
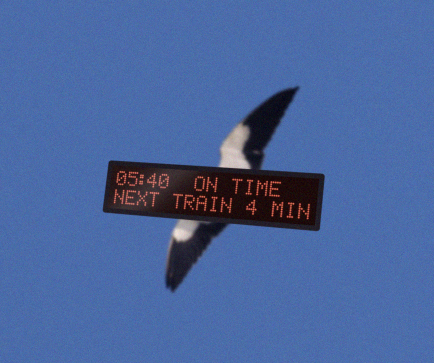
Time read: **5:40**
